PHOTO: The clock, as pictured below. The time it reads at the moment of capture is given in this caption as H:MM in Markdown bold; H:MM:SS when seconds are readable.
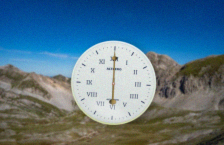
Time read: **6:00**
